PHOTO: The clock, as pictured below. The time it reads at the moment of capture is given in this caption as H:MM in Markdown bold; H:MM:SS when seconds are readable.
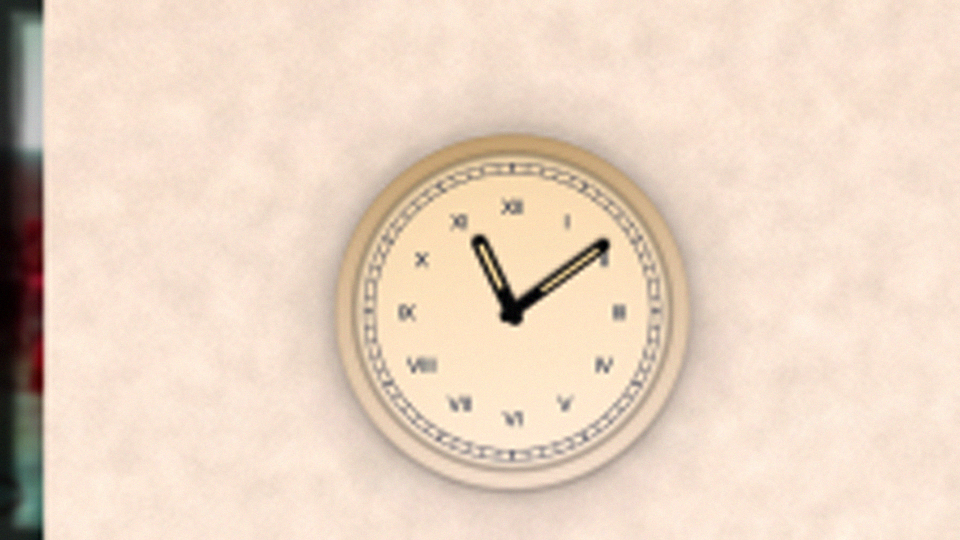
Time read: **11:09**
